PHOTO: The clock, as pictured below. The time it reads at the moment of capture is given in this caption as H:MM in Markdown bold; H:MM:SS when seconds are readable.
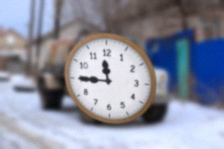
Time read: **11:45**
